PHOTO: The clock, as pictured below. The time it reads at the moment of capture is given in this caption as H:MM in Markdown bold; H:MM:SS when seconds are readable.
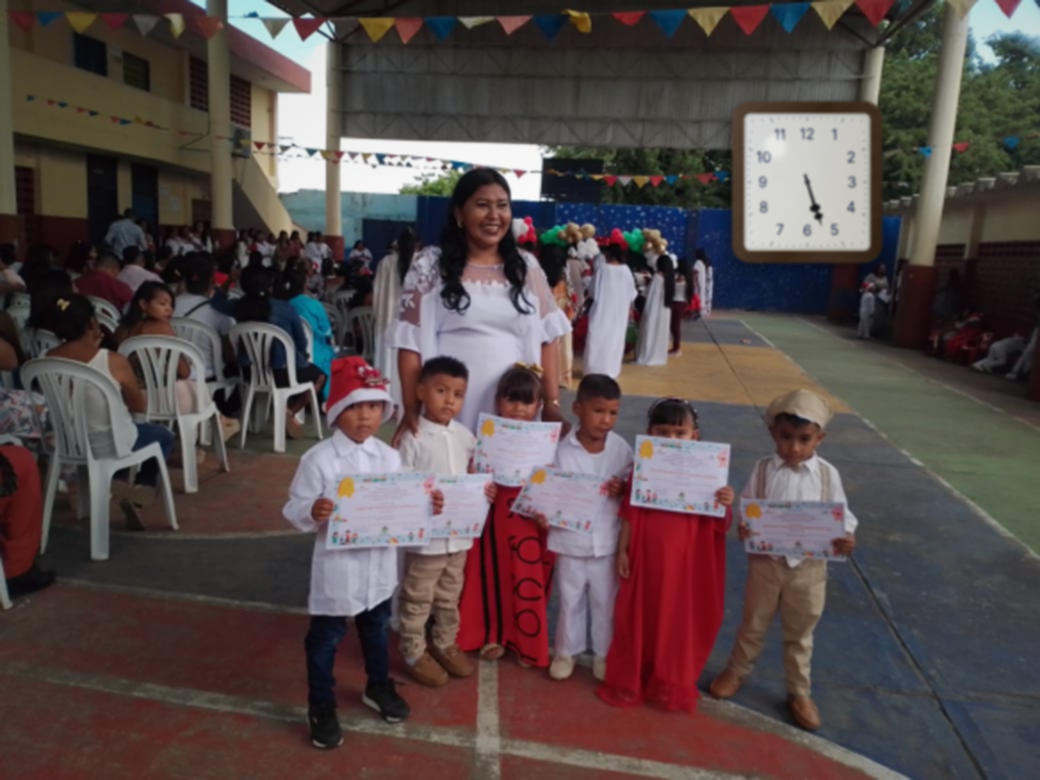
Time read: **5:27**
